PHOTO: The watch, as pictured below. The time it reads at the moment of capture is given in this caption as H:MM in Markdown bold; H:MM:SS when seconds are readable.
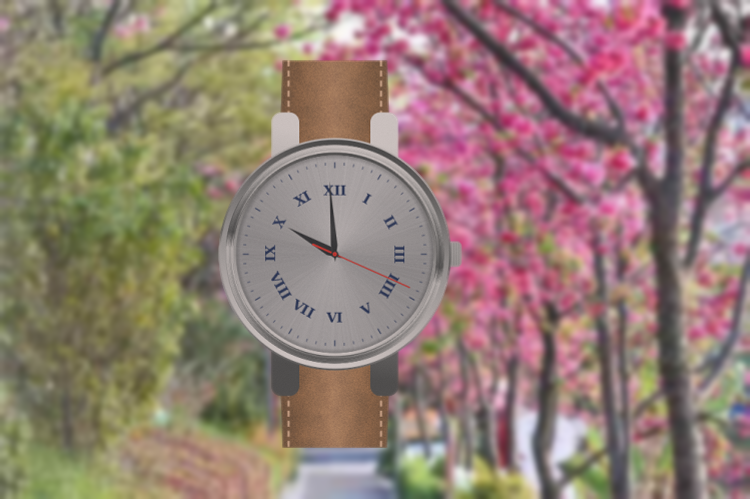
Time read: **9:59:19**
